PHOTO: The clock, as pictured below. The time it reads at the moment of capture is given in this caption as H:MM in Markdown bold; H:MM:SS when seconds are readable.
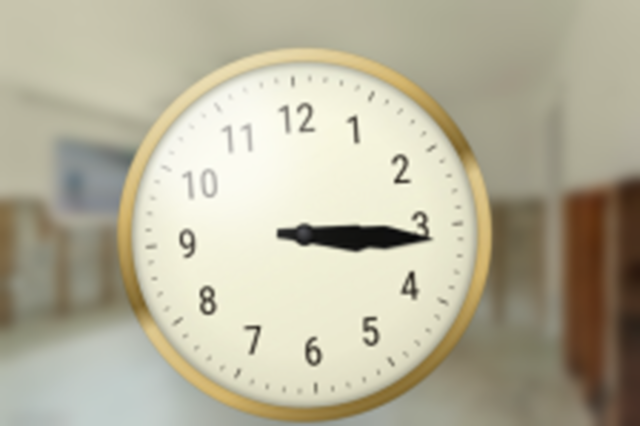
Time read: **3:16**
